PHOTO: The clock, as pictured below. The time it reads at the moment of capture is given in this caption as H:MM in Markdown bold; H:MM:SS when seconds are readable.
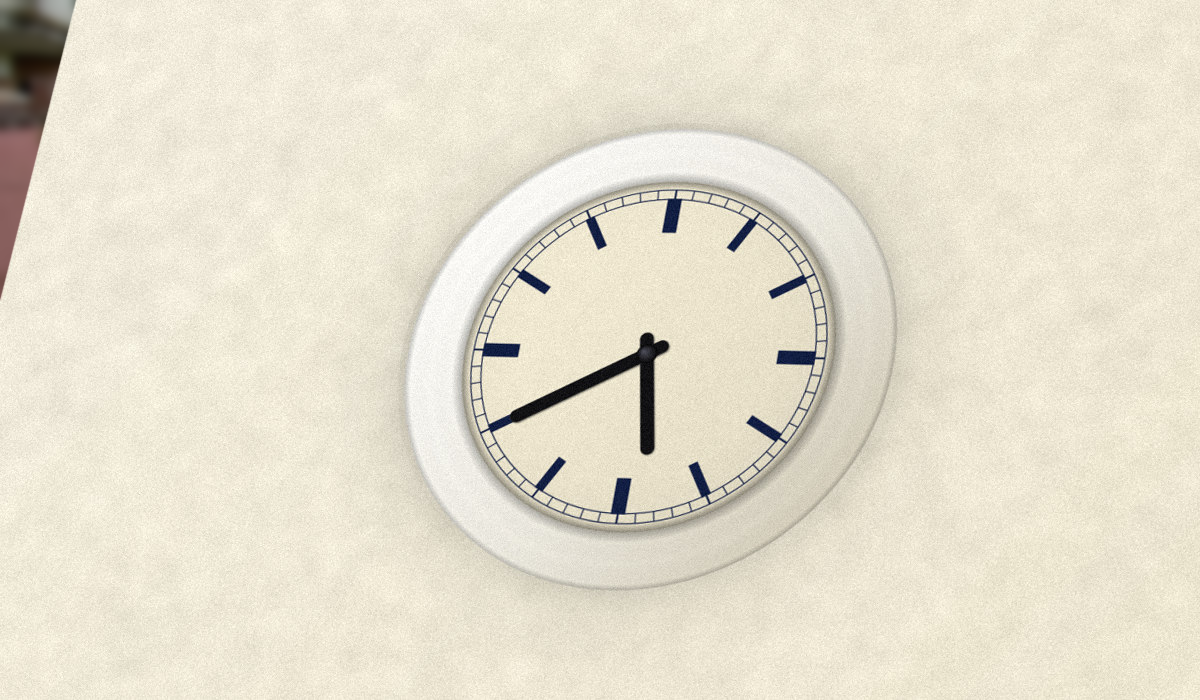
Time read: **5:40**
